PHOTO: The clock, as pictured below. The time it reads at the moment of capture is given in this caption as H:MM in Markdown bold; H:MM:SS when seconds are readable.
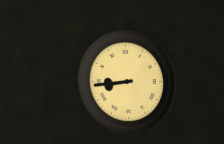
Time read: **8:44**
